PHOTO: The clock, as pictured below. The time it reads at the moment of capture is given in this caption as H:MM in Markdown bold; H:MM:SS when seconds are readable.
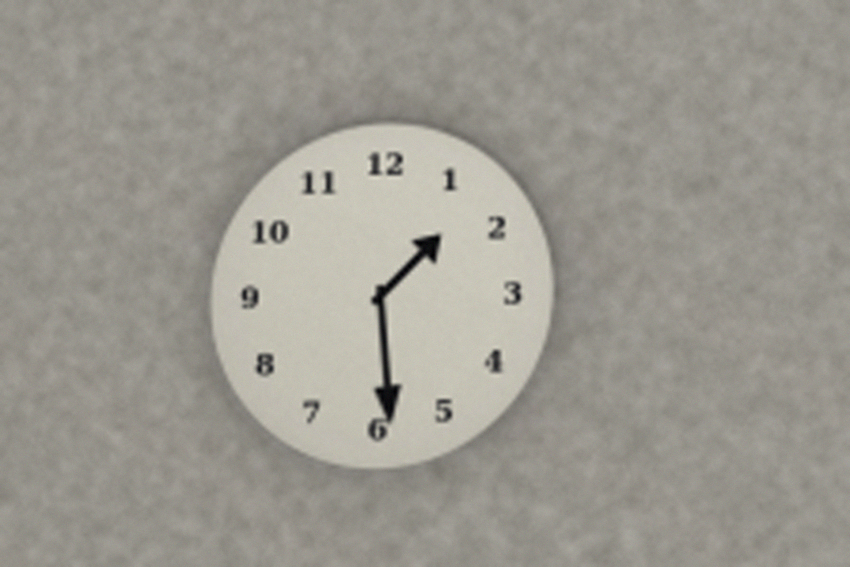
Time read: **1:29**
